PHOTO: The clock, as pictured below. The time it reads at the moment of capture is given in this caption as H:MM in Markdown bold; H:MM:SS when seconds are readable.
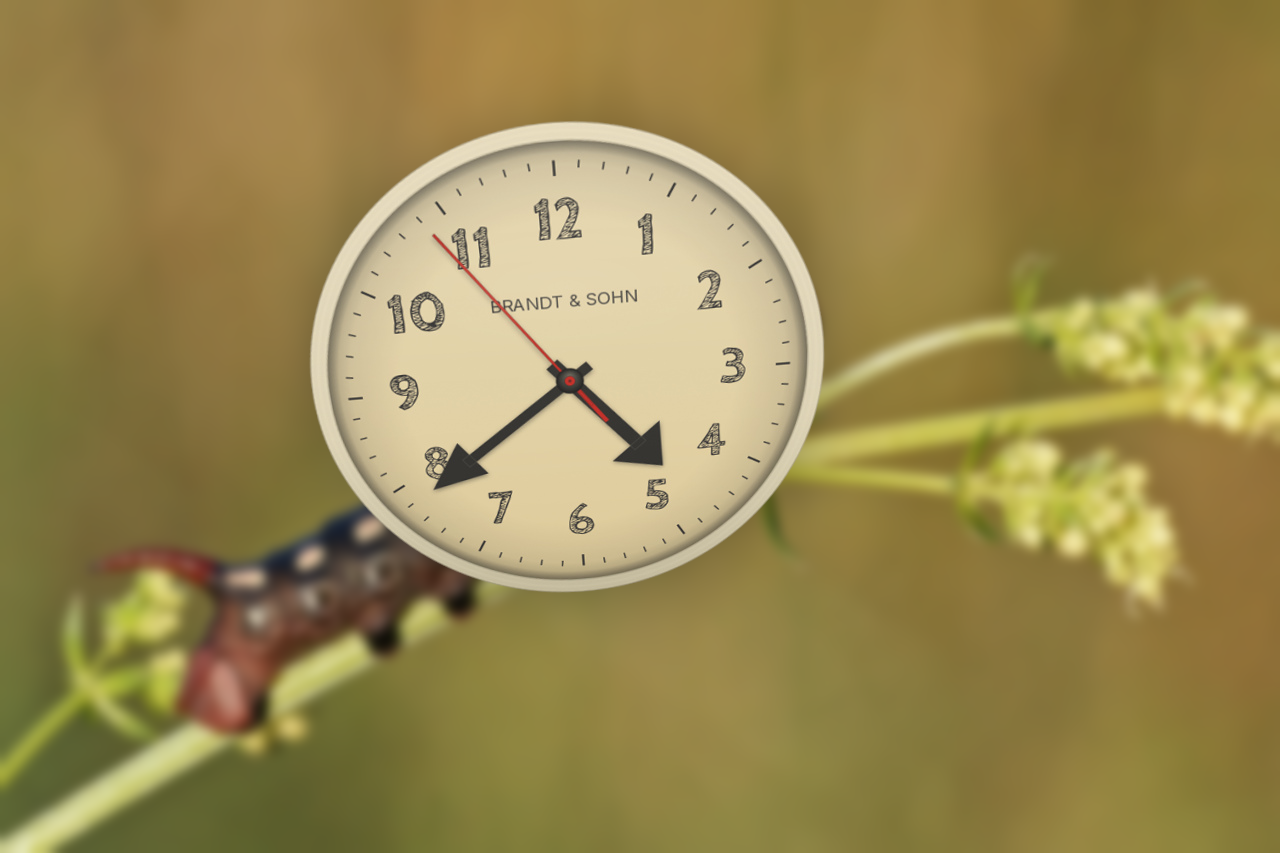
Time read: **4:38:54**
